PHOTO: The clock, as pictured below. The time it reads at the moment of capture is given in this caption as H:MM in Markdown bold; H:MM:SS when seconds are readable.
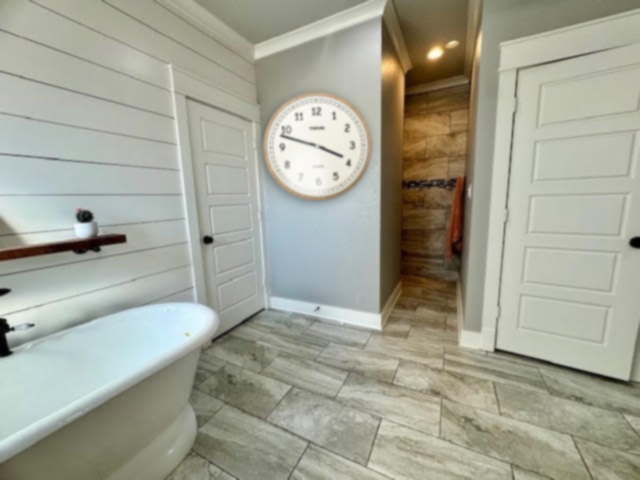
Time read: **3:48**
